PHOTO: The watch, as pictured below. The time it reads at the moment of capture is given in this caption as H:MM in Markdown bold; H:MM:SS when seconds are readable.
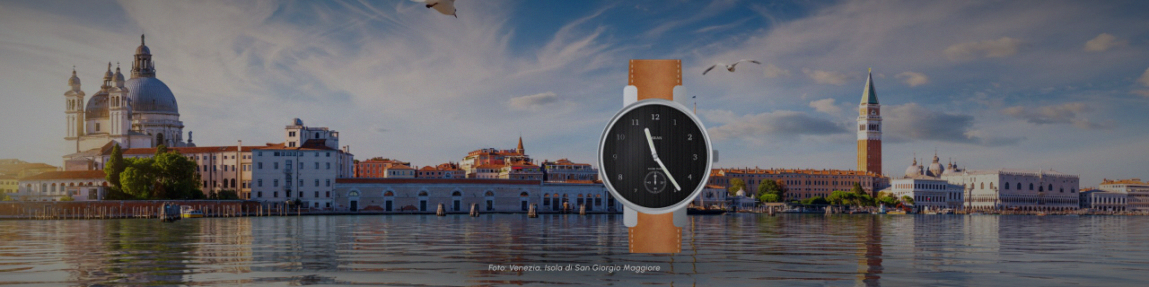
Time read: **11:24**
